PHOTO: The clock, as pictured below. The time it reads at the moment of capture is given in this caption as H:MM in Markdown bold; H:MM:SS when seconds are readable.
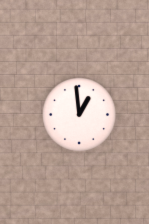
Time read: **12:59**
